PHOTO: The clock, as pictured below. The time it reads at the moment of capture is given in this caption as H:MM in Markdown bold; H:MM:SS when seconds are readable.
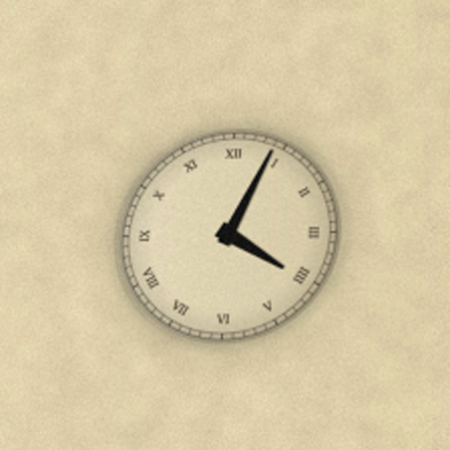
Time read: **4:04**
